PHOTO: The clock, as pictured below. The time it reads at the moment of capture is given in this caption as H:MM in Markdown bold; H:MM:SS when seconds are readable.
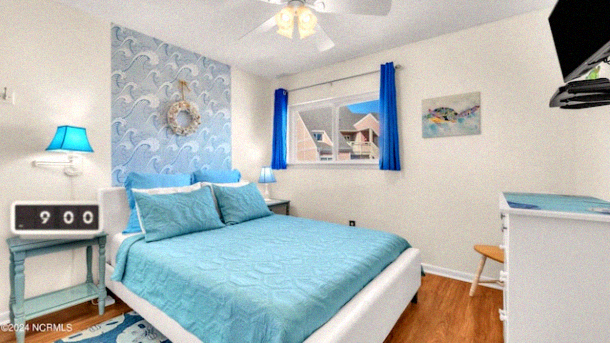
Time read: **9:00**
